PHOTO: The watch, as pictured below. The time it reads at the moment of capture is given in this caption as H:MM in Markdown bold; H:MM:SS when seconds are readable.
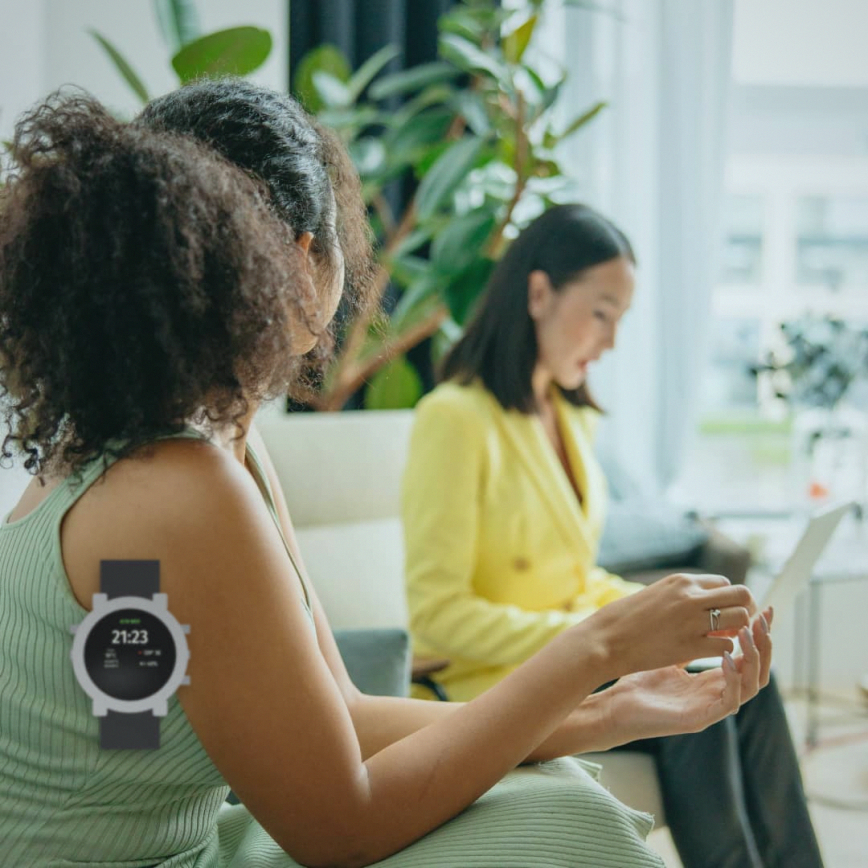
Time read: **21:23**
